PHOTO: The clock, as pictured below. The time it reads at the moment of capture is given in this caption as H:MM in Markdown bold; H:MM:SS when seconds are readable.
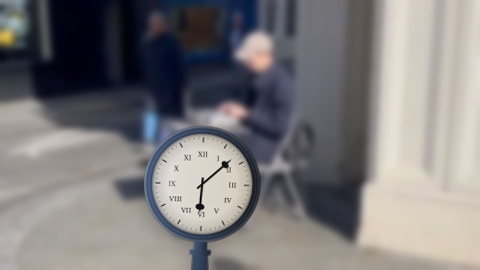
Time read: **6:08**
